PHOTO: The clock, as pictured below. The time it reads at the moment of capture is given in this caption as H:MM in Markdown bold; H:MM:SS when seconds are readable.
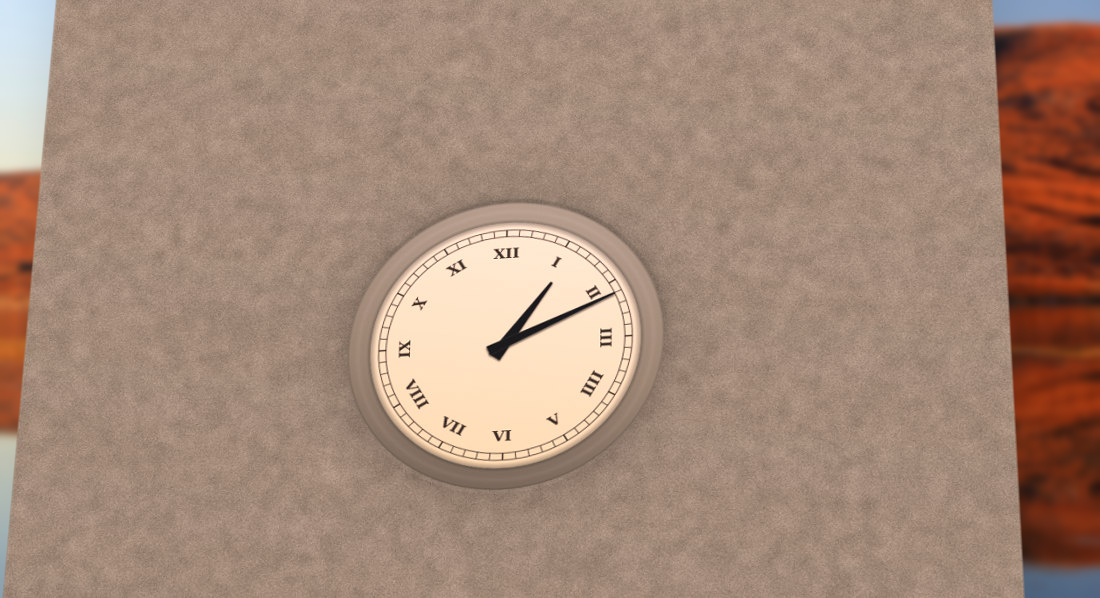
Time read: **1:11**
